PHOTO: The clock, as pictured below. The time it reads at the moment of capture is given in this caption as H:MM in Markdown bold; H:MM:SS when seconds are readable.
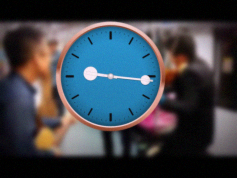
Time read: **9:16**
